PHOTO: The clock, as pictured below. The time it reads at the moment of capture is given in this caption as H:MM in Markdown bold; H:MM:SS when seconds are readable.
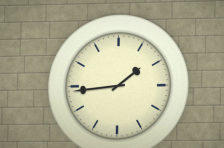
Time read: **1:44**
